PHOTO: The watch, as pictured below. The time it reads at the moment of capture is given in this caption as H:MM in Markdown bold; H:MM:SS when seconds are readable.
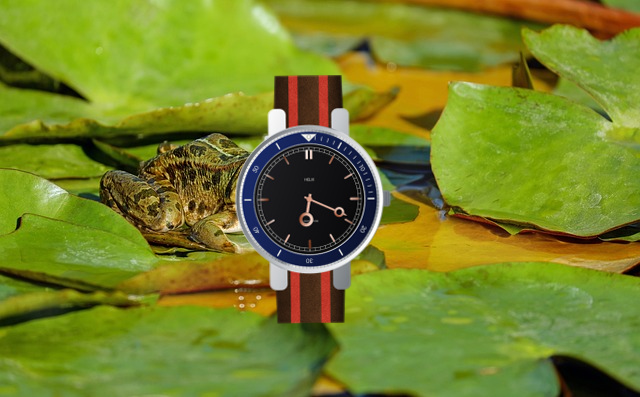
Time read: **6:19**
